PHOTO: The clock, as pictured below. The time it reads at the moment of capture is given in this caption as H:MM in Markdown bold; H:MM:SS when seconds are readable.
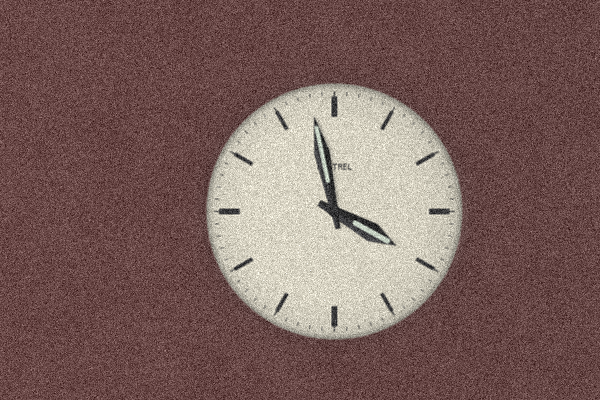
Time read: **3:58**
